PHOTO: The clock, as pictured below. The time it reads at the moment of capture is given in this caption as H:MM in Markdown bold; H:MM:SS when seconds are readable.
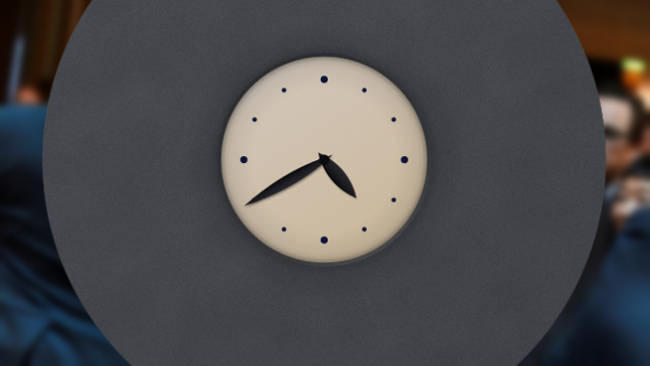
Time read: **4:40**
